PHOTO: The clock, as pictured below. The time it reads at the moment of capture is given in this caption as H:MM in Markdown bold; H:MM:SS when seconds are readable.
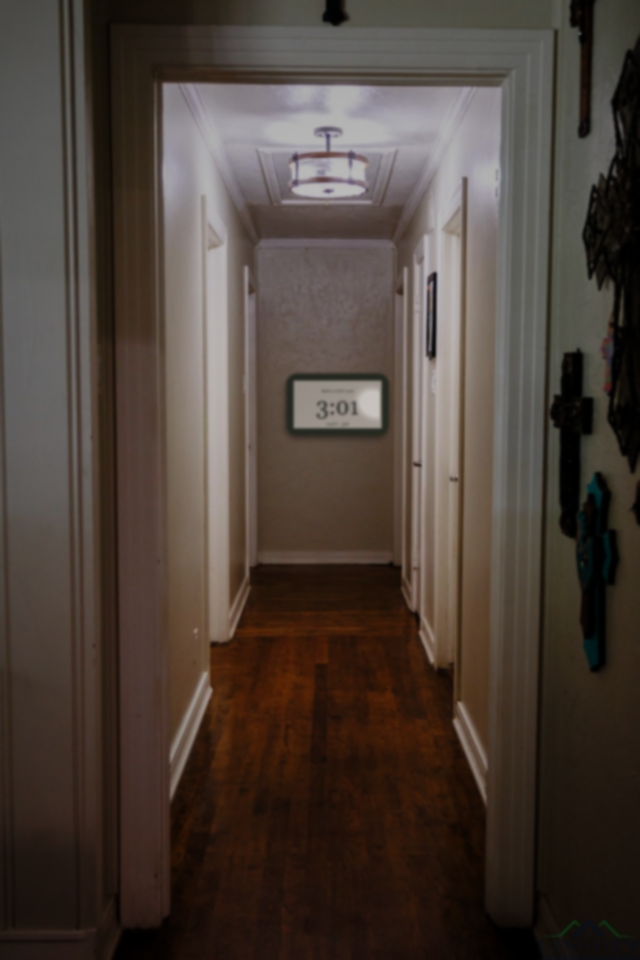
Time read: **3:01**
